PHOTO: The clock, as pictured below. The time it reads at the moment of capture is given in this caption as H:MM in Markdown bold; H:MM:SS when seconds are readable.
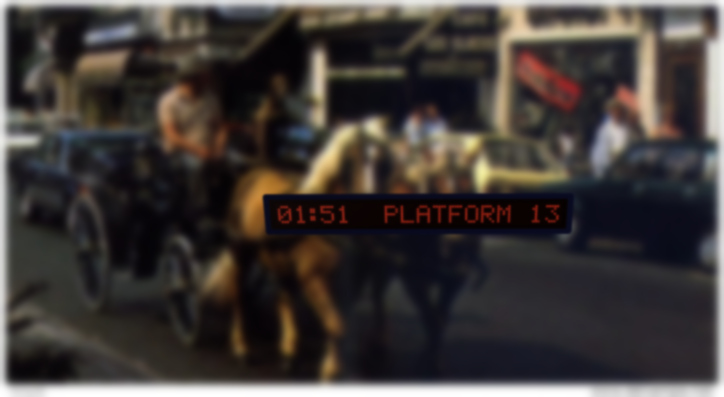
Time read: **1:51**
